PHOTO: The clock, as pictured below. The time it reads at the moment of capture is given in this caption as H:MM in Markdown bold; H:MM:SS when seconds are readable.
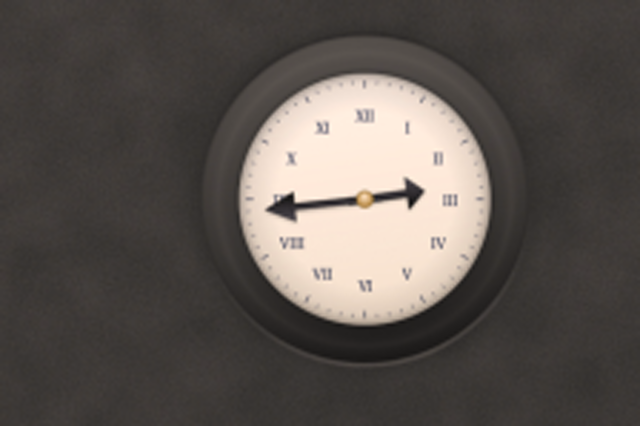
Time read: **2:44**
